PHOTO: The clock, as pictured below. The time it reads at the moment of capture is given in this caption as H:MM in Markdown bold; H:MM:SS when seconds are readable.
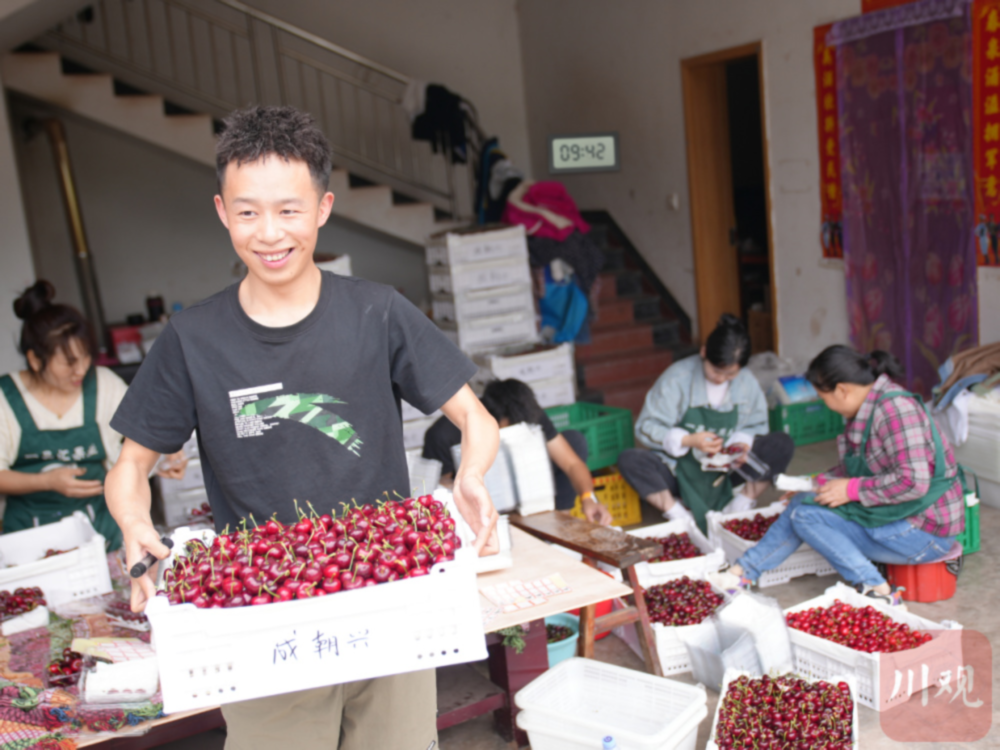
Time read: **9:42**
